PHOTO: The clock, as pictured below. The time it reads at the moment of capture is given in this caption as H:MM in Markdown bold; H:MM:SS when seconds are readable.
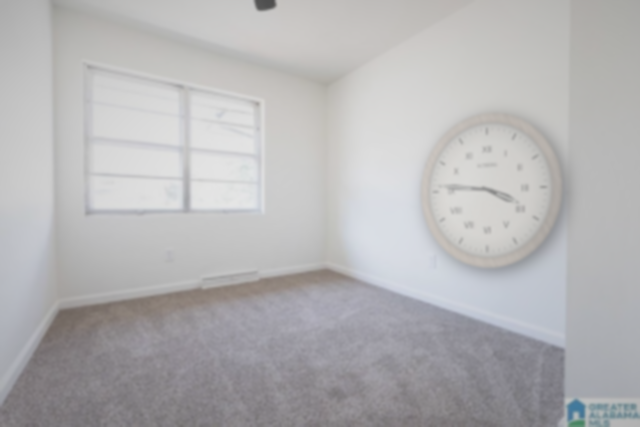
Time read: **3:46**
